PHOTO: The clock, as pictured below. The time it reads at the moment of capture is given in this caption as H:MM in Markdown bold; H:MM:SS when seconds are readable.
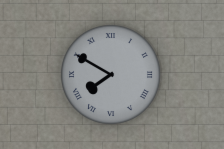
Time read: **7:50**
